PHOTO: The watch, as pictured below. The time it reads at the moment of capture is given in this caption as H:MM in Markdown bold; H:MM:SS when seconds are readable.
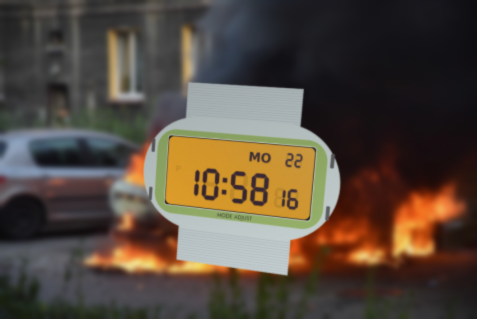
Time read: **10:58:16**
